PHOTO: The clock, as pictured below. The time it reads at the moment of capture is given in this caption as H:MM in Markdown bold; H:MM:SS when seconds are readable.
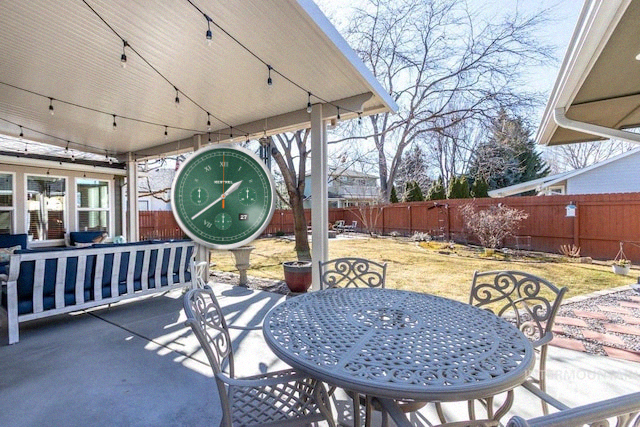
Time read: **1:39**
